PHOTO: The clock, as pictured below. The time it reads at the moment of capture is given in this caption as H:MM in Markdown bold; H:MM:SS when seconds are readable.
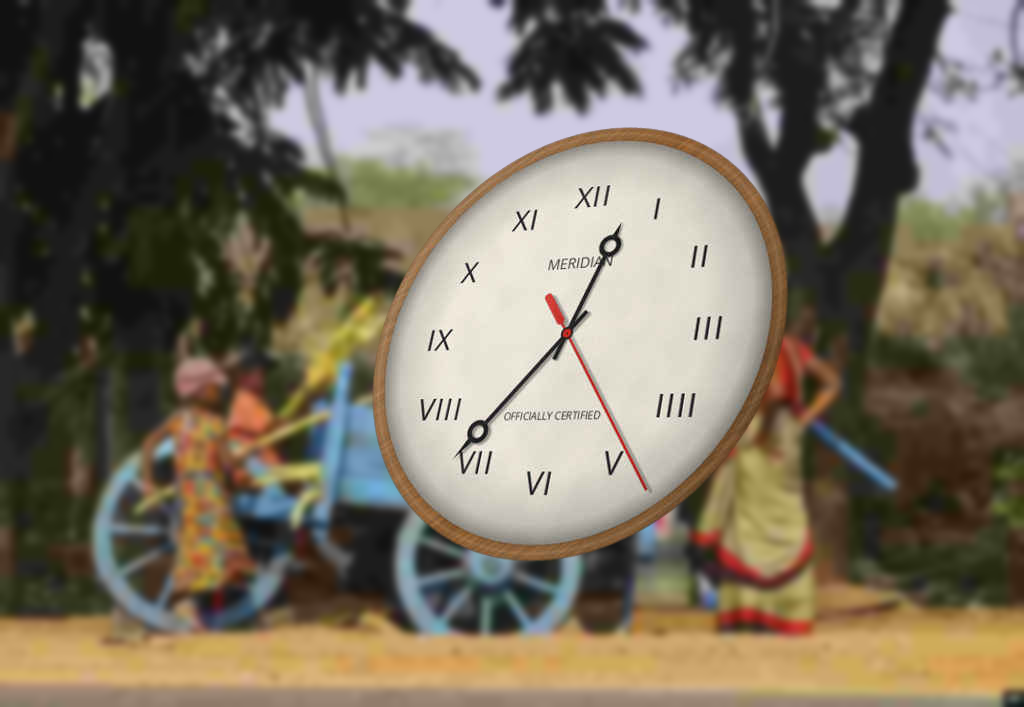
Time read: **12:36:24**
